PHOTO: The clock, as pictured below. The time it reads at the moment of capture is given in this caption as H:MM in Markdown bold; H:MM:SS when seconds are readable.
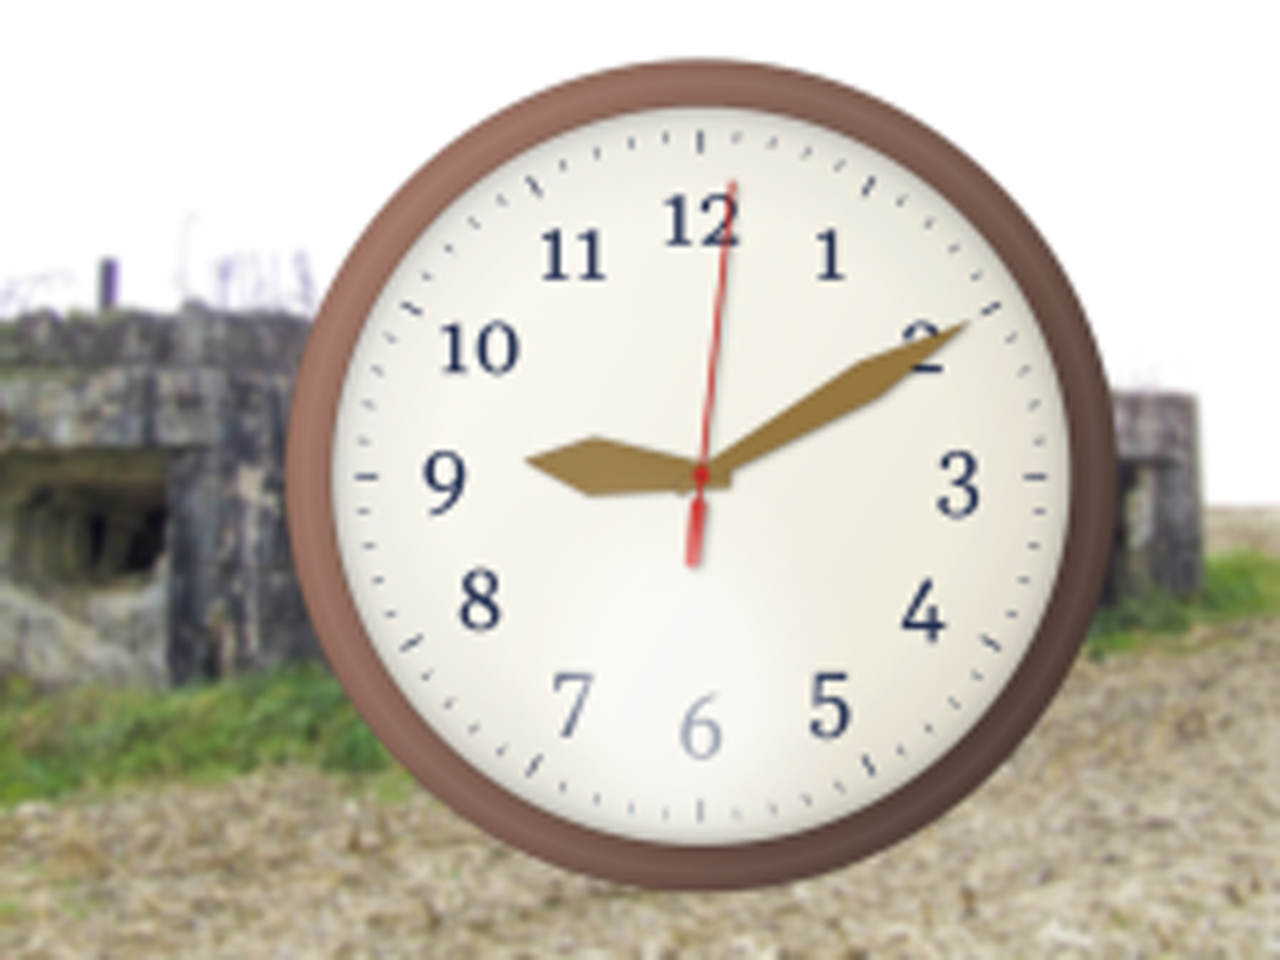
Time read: **9:10:01**
